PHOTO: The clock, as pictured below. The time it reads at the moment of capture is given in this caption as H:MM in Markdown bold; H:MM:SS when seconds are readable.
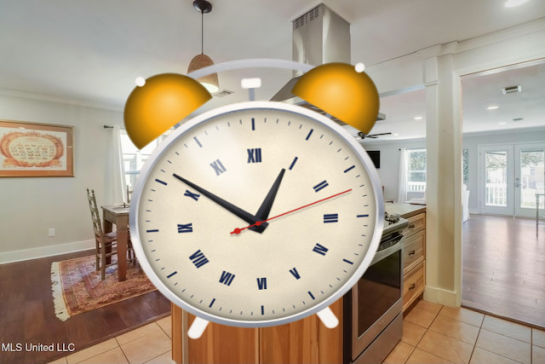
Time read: **12:51:12**
